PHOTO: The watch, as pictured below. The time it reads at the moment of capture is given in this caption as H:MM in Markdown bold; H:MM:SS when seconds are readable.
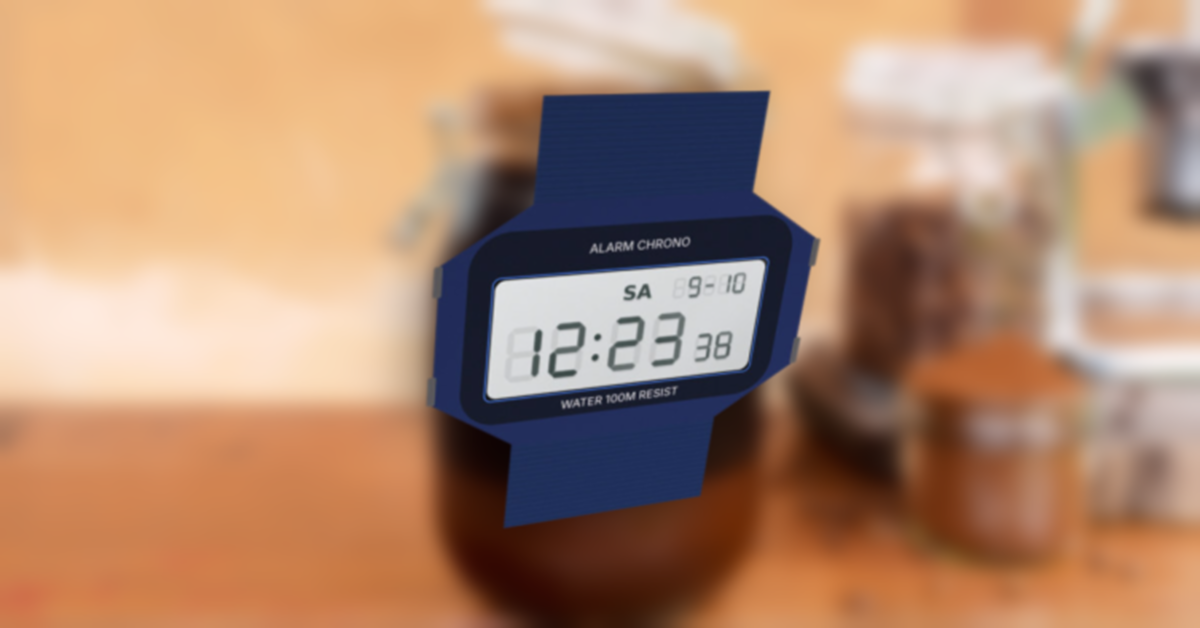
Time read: **12:23:38**
